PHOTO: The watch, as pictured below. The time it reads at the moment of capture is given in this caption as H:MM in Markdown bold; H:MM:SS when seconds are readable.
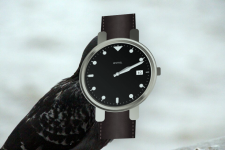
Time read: **2:11**
